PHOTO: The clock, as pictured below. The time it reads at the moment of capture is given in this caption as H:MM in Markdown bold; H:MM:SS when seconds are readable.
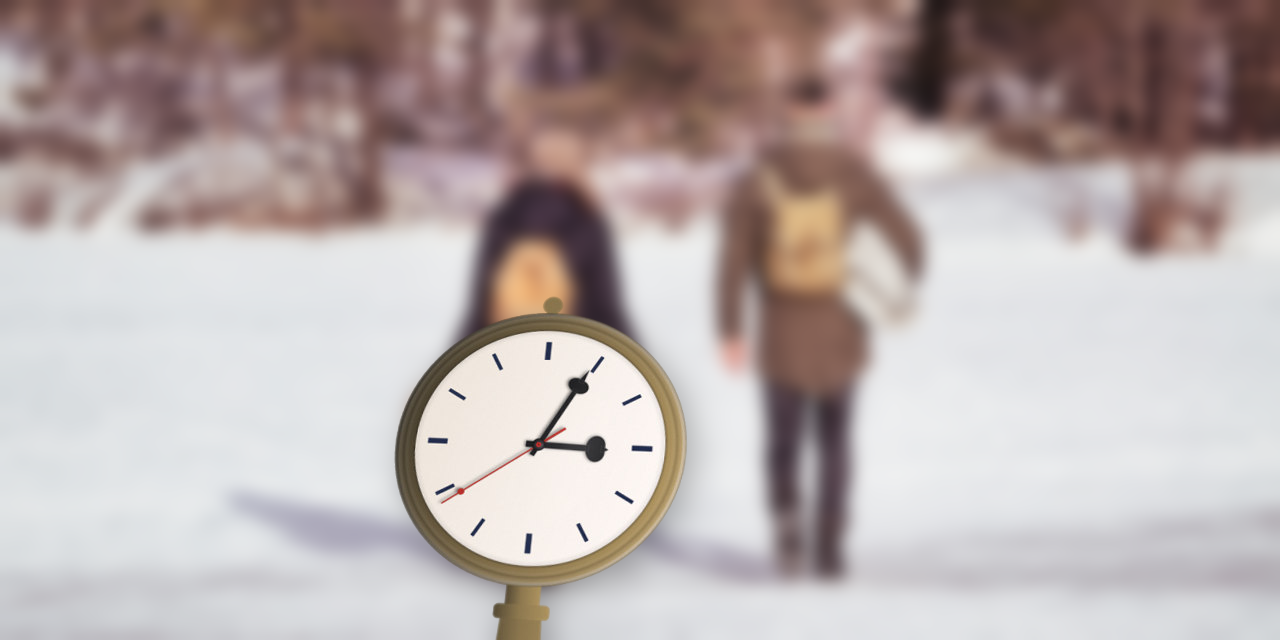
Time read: **3:04:39**
